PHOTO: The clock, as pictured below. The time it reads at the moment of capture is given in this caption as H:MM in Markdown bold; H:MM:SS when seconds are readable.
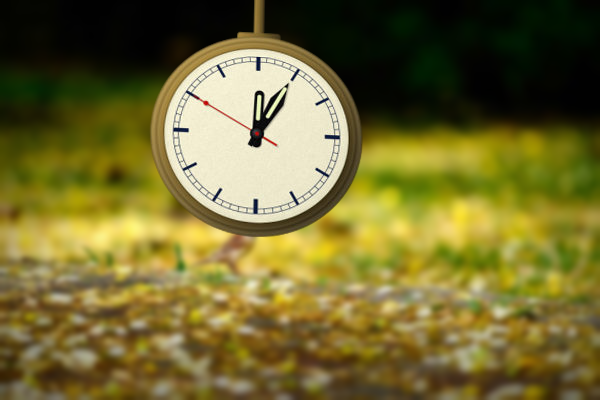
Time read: **12:04:50**
